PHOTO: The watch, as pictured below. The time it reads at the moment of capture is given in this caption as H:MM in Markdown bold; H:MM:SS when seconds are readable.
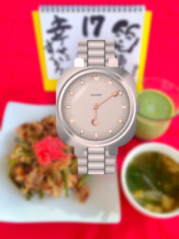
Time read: **6:09**
